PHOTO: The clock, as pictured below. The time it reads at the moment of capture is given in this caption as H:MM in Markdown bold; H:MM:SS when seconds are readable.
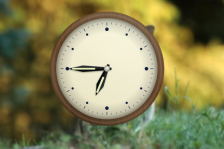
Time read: **6:45**
